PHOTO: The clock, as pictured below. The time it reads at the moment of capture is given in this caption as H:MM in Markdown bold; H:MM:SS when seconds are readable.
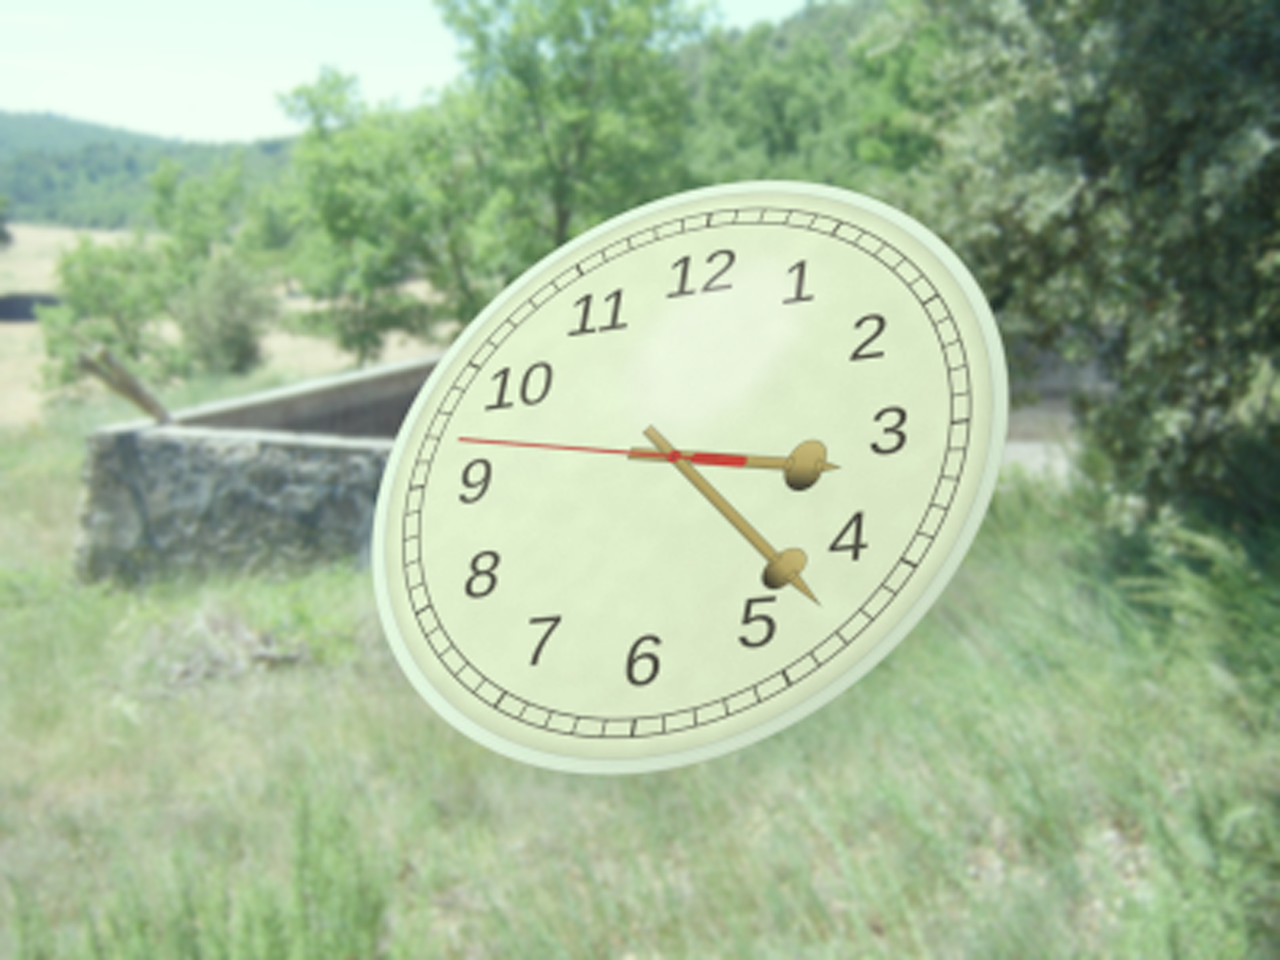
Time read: **3:22:47**
